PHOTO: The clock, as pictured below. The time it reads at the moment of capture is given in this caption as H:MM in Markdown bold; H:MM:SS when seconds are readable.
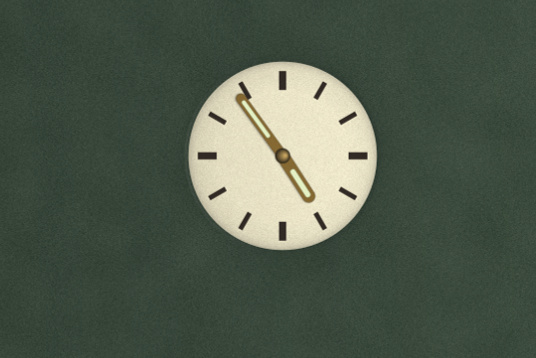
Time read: **4:54**
